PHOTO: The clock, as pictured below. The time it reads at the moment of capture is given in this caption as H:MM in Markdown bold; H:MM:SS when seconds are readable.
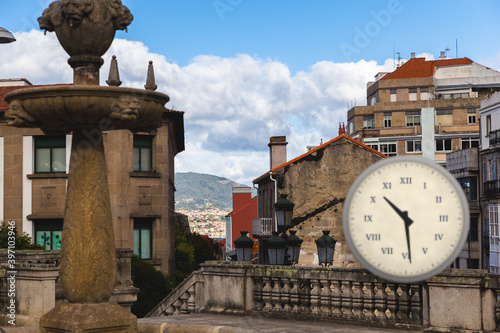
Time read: **10:29**
